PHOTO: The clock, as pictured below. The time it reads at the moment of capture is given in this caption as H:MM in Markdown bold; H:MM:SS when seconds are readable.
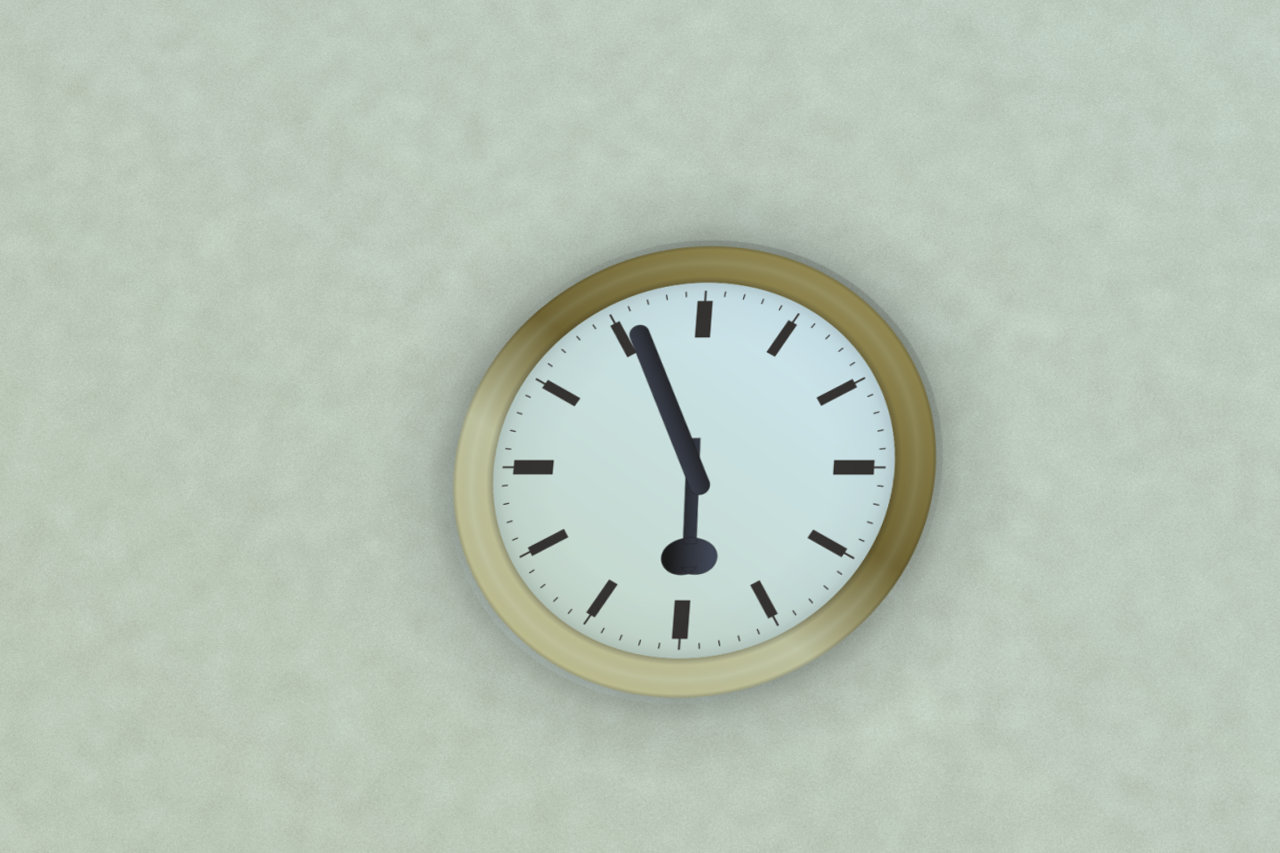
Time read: **5:56**
